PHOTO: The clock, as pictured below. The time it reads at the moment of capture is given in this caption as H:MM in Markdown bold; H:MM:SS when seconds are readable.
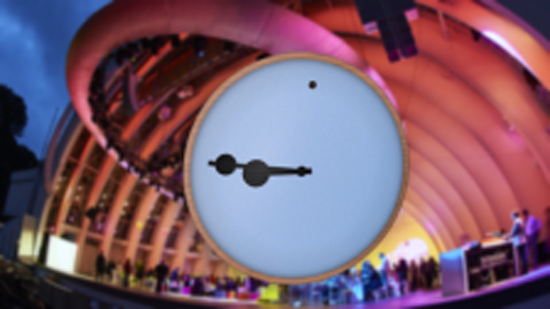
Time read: **8:45**
